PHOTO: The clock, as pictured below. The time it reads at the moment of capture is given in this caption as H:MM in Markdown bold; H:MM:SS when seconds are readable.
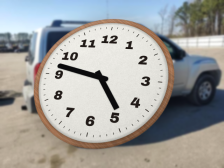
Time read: **4:47**
